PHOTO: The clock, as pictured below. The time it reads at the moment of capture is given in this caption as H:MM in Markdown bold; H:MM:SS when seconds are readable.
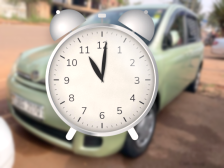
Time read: **11:01**
